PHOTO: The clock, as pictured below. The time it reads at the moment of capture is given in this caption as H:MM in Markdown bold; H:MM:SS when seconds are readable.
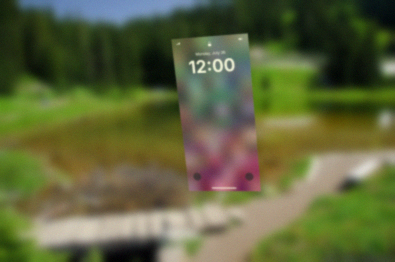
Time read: **12:00**
